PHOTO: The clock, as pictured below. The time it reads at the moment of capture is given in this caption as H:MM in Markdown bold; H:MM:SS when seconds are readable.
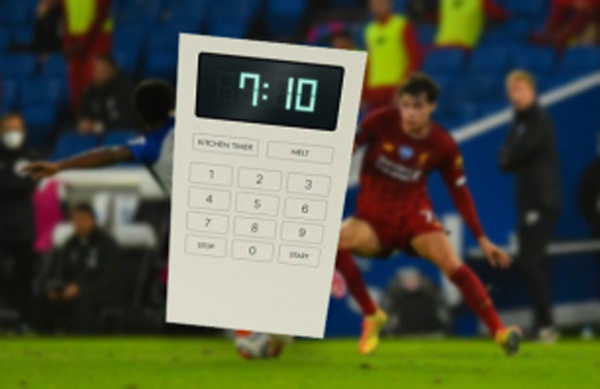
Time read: **7:10**
